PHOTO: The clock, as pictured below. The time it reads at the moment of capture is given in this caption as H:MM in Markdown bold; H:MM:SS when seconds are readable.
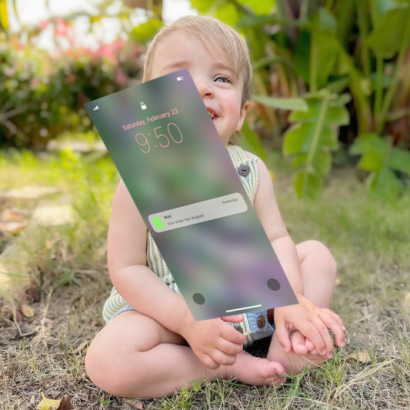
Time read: **9:50**
